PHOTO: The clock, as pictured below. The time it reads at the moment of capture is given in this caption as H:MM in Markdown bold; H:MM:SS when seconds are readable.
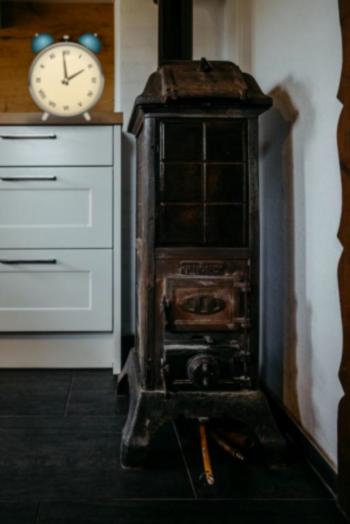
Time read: **1:59**
